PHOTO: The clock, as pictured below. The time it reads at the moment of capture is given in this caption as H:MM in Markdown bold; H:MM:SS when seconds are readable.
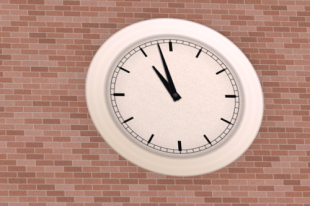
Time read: **10:58**
